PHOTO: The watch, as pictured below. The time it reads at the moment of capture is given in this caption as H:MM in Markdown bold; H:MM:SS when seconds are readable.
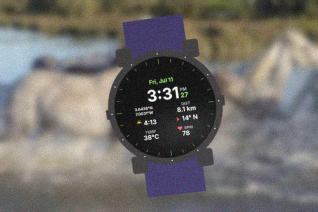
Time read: **3:31**
